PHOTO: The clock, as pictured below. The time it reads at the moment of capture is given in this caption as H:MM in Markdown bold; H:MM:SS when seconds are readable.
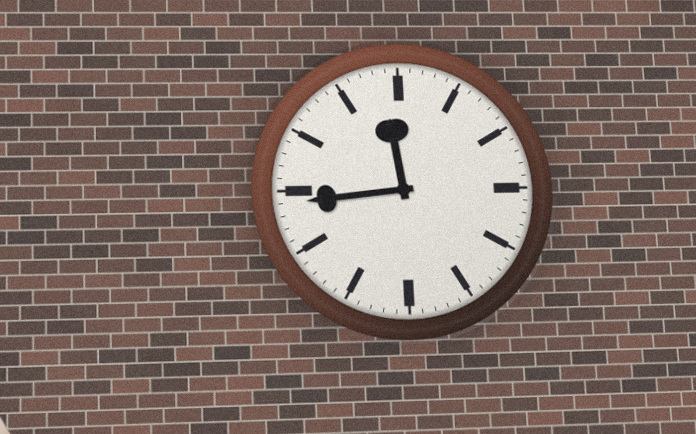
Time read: **11:44**
